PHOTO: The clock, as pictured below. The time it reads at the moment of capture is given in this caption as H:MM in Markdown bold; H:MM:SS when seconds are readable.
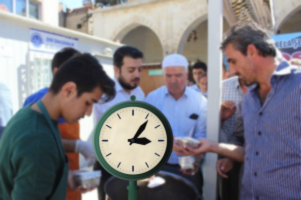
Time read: **3:06**
